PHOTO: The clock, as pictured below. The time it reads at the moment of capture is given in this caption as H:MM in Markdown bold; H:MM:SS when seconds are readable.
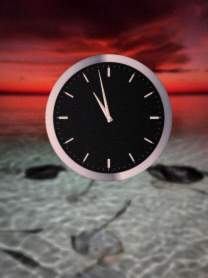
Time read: **10:58**
